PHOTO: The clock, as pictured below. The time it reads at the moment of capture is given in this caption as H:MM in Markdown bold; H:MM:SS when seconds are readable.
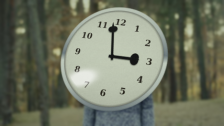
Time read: **2:58**
